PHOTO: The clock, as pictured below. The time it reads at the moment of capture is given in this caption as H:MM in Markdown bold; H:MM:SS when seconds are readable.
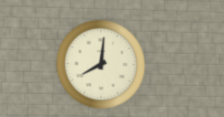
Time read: **8:01**
